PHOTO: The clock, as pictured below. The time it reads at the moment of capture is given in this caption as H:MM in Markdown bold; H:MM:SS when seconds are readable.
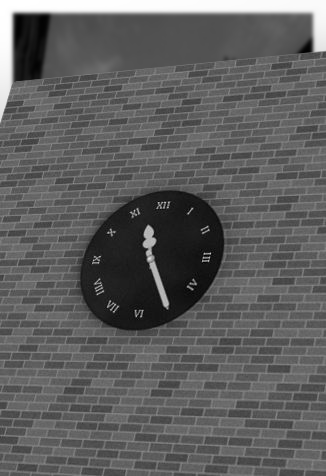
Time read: **11:25**
